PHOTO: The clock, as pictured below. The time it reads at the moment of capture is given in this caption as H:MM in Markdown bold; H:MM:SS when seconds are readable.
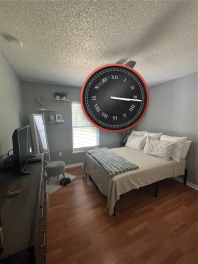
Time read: **3:16**
